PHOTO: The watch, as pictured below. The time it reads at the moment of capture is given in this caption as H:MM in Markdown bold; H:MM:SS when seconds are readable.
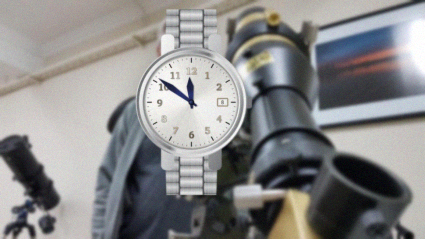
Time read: **11:51**
